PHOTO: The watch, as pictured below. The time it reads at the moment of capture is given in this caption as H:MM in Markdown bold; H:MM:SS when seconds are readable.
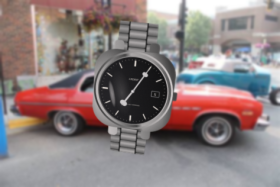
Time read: **7:05**
